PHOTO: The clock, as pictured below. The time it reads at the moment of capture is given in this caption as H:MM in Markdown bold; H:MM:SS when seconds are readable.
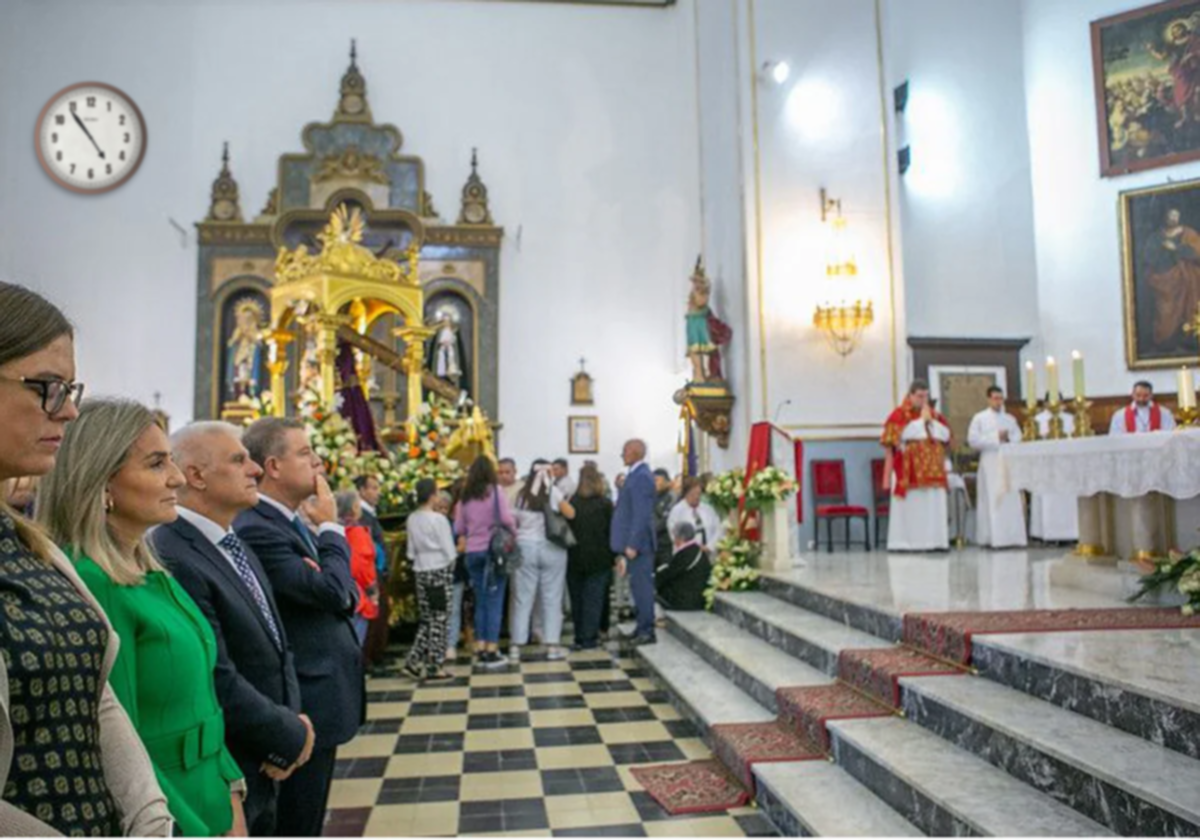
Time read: **4:54**
